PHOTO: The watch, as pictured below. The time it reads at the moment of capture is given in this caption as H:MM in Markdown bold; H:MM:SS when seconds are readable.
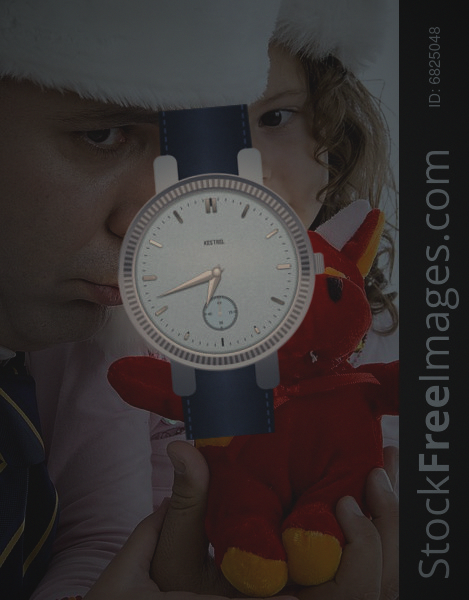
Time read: **6:42**
